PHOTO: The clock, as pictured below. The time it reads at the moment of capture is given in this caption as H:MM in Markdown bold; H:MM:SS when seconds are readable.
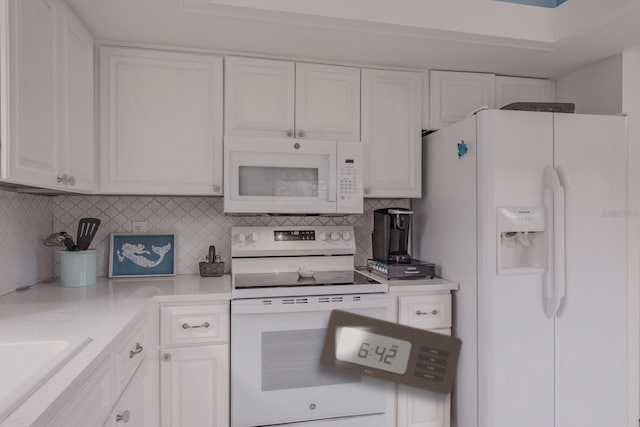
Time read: **6:42**
